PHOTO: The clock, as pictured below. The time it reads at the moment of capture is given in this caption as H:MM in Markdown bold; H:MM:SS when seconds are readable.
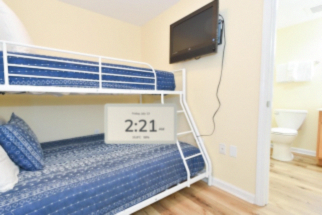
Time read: **2:21**
